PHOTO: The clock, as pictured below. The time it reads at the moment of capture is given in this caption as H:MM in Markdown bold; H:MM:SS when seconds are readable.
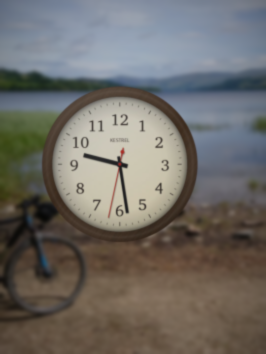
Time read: **9:28:32**
